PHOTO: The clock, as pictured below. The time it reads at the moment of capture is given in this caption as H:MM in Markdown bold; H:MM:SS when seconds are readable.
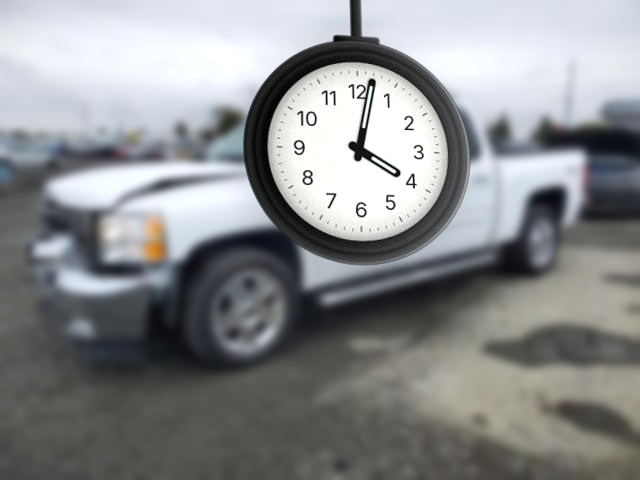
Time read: **4:02**
